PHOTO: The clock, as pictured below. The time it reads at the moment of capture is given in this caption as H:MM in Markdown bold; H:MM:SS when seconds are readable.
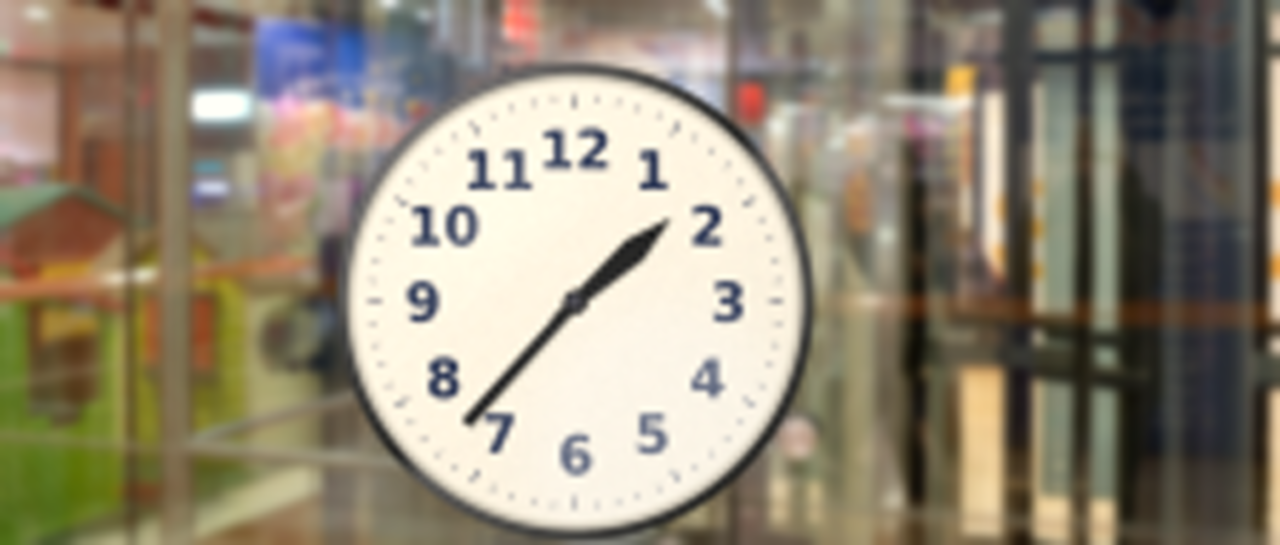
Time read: **1:37**
